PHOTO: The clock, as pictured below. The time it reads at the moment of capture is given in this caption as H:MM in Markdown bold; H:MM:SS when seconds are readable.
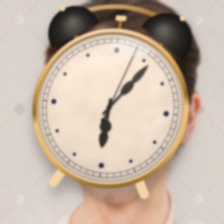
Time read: **6:06:03**
